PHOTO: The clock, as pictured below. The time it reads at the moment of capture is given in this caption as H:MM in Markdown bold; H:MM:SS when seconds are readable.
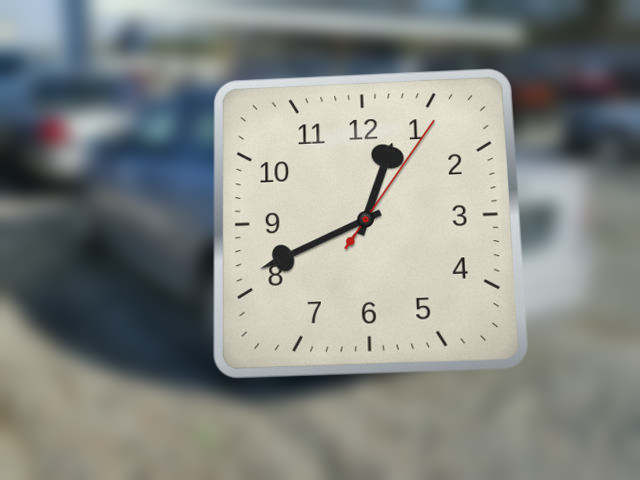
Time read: **12:41:06**
